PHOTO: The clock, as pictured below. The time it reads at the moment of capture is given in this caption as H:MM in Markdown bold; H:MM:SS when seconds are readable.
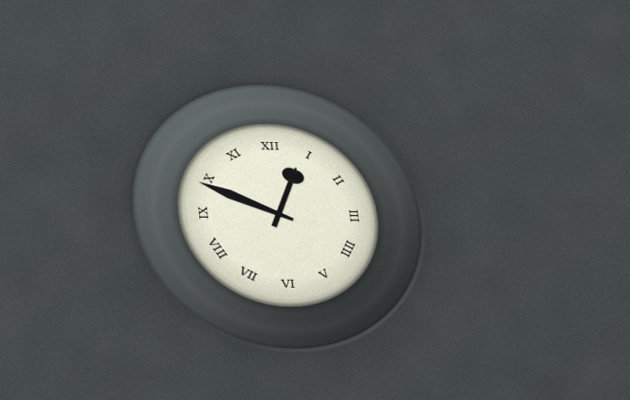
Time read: **12:49**
